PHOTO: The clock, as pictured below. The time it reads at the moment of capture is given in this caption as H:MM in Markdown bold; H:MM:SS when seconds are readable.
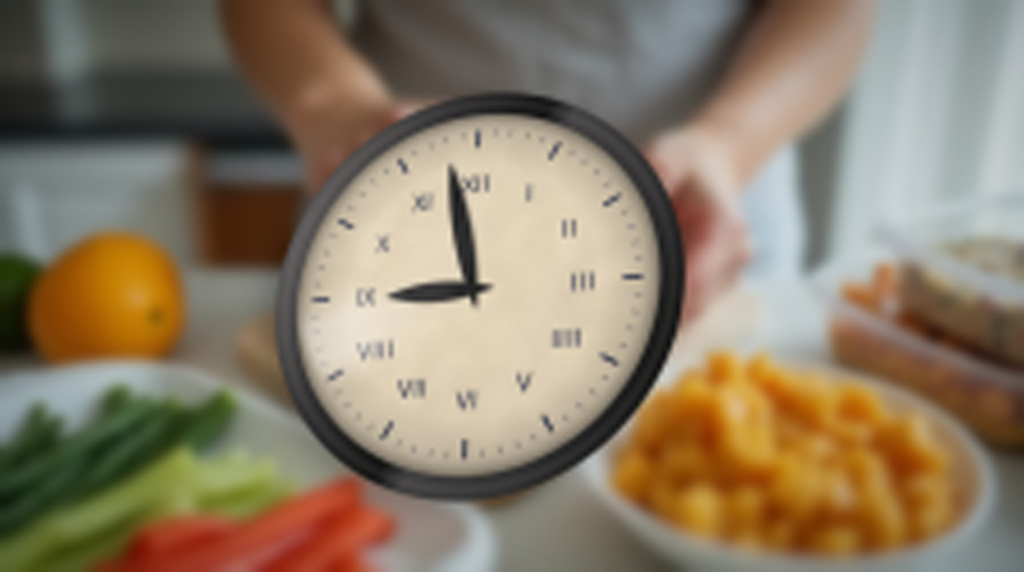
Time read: **8:58**
